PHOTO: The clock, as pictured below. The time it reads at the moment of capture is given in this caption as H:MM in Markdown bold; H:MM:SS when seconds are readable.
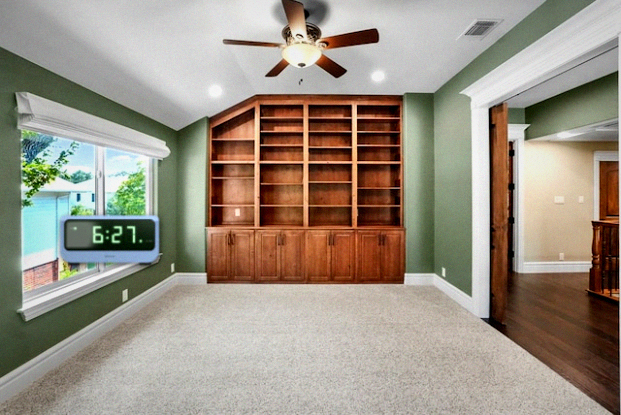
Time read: **6:27**
